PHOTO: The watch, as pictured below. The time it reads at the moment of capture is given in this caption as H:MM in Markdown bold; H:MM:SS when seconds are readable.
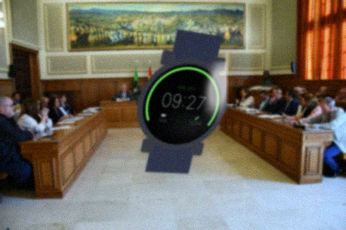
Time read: **9:27**
